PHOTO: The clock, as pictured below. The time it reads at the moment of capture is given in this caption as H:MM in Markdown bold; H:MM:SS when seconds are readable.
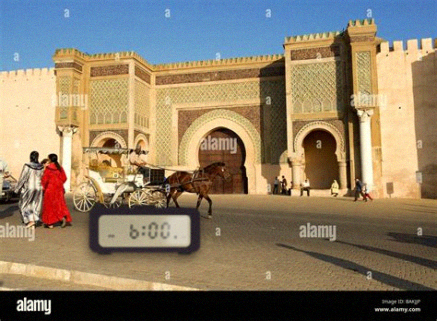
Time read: **6:00**
